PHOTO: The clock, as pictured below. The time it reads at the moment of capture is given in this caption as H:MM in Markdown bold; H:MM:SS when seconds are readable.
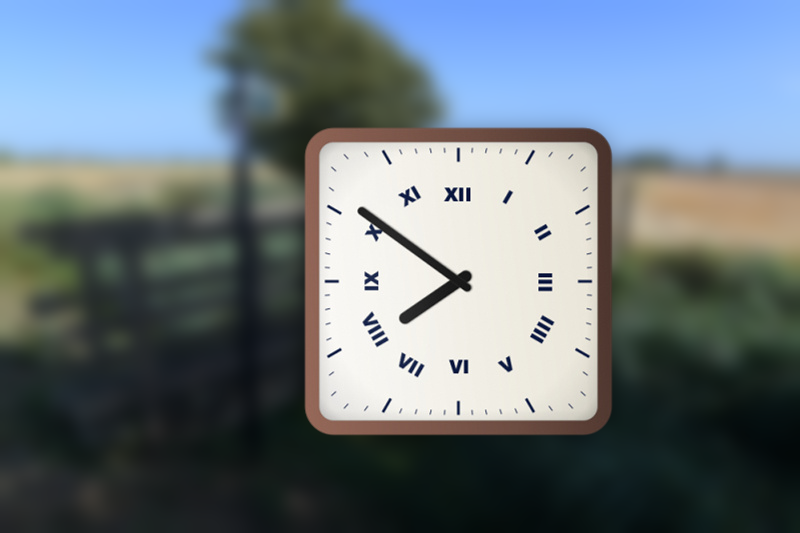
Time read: **7:51**
